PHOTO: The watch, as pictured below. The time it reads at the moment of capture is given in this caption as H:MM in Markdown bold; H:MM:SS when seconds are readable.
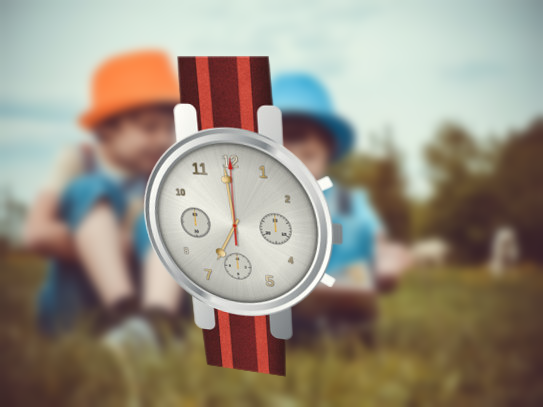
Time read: **6:59**
